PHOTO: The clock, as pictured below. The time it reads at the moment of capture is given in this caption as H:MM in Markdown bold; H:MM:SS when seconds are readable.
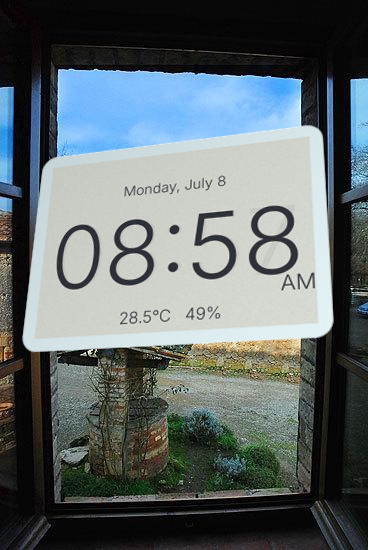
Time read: **8:58**
